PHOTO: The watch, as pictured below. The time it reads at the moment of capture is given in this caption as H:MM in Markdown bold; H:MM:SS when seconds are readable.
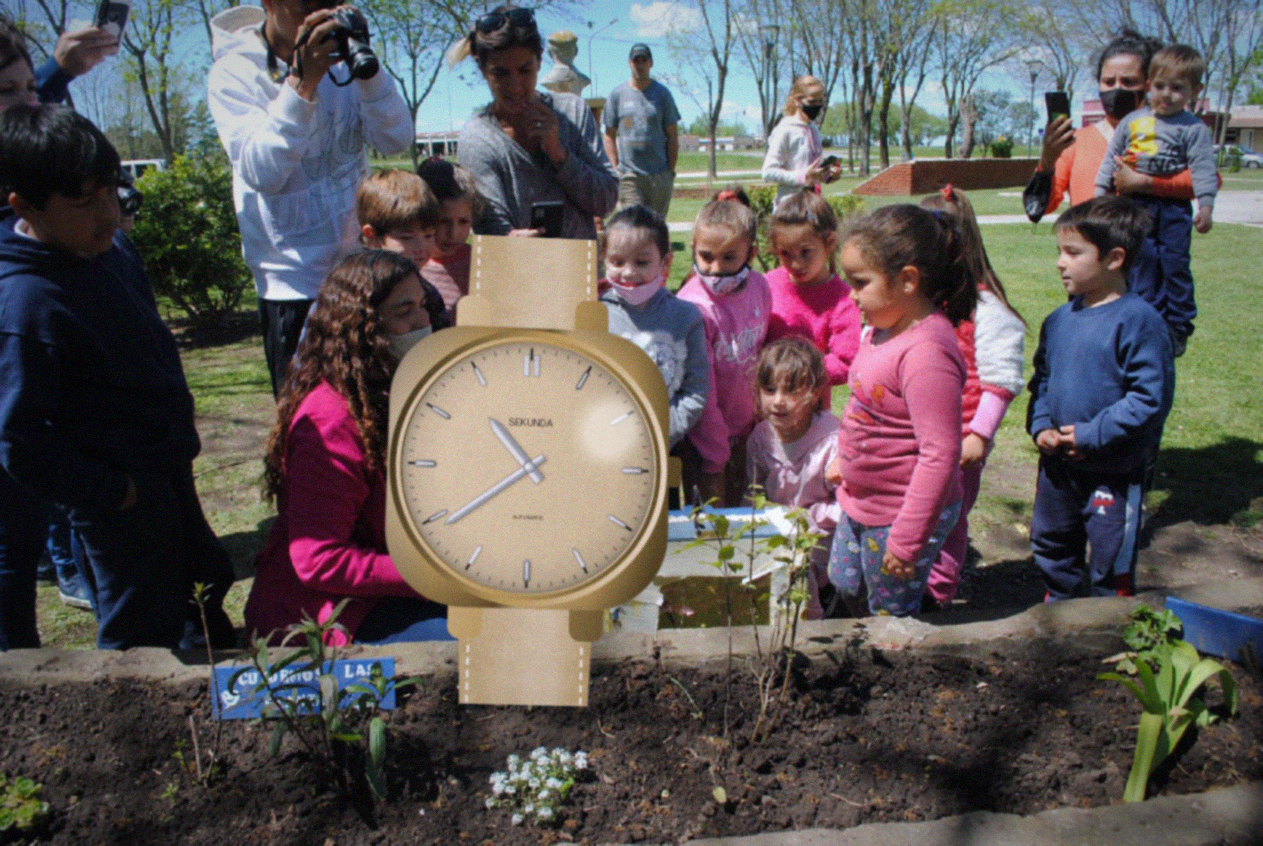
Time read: **10:39**
